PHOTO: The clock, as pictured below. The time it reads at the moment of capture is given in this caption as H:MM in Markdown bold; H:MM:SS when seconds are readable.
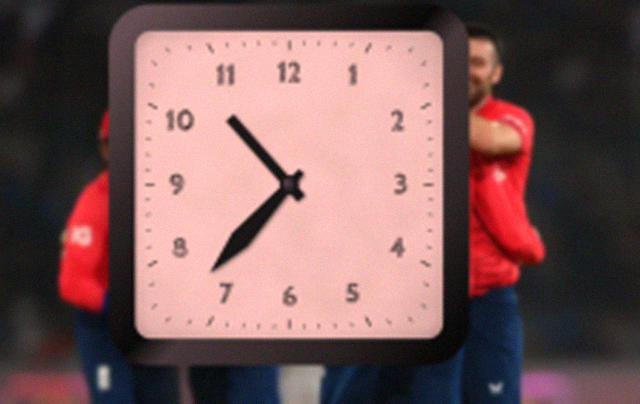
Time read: **10:37**
